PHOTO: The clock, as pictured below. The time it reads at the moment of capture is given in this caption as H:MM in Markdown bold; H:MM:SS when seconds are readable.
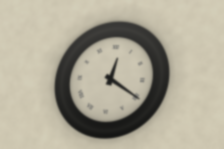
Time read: **12:20**
